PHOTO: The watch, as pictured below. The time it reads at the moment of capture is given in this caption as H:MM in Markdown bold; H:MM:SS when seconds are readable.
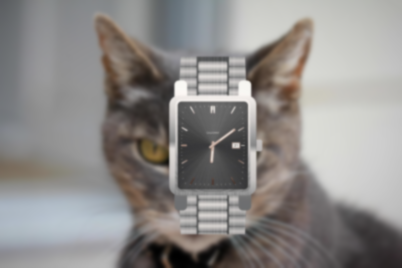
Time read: **6:09**
